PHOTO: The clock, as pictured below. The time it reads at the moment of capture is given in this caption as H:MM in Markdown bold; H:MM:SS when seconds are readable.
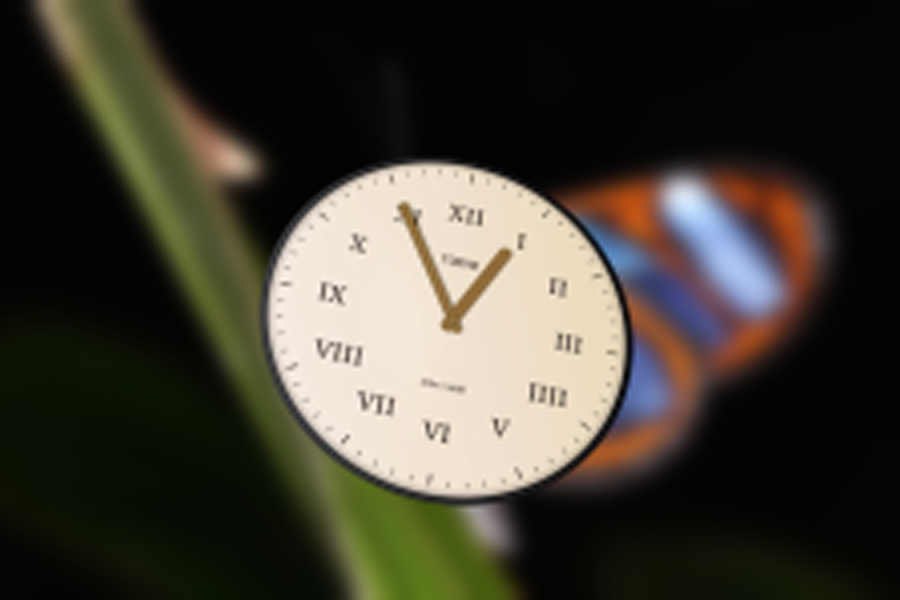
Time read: **12:55**
